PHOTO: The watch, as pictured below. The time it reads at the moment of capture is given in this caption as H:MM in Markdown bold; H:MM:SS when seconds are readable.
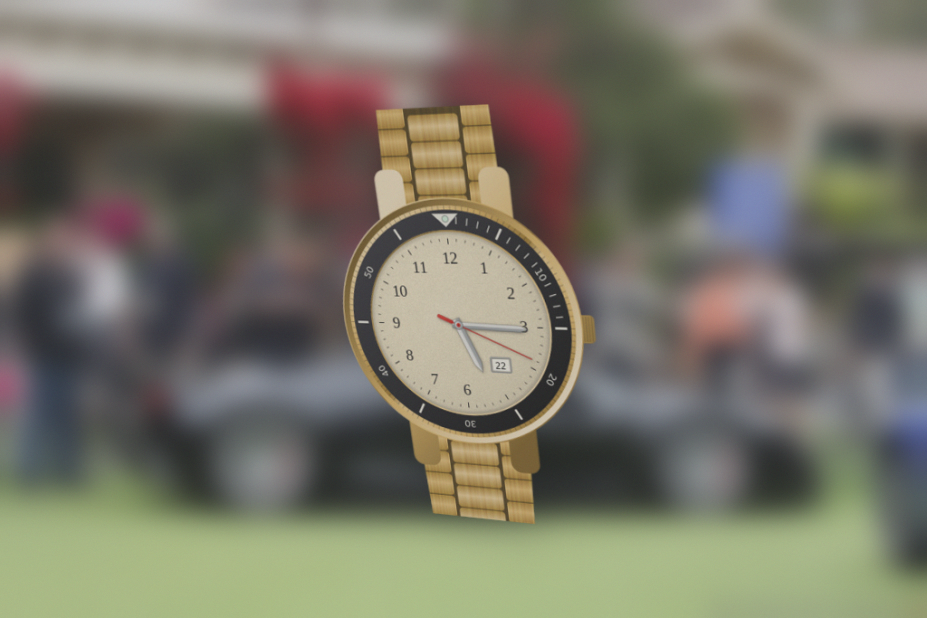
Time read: **5:15:19**
